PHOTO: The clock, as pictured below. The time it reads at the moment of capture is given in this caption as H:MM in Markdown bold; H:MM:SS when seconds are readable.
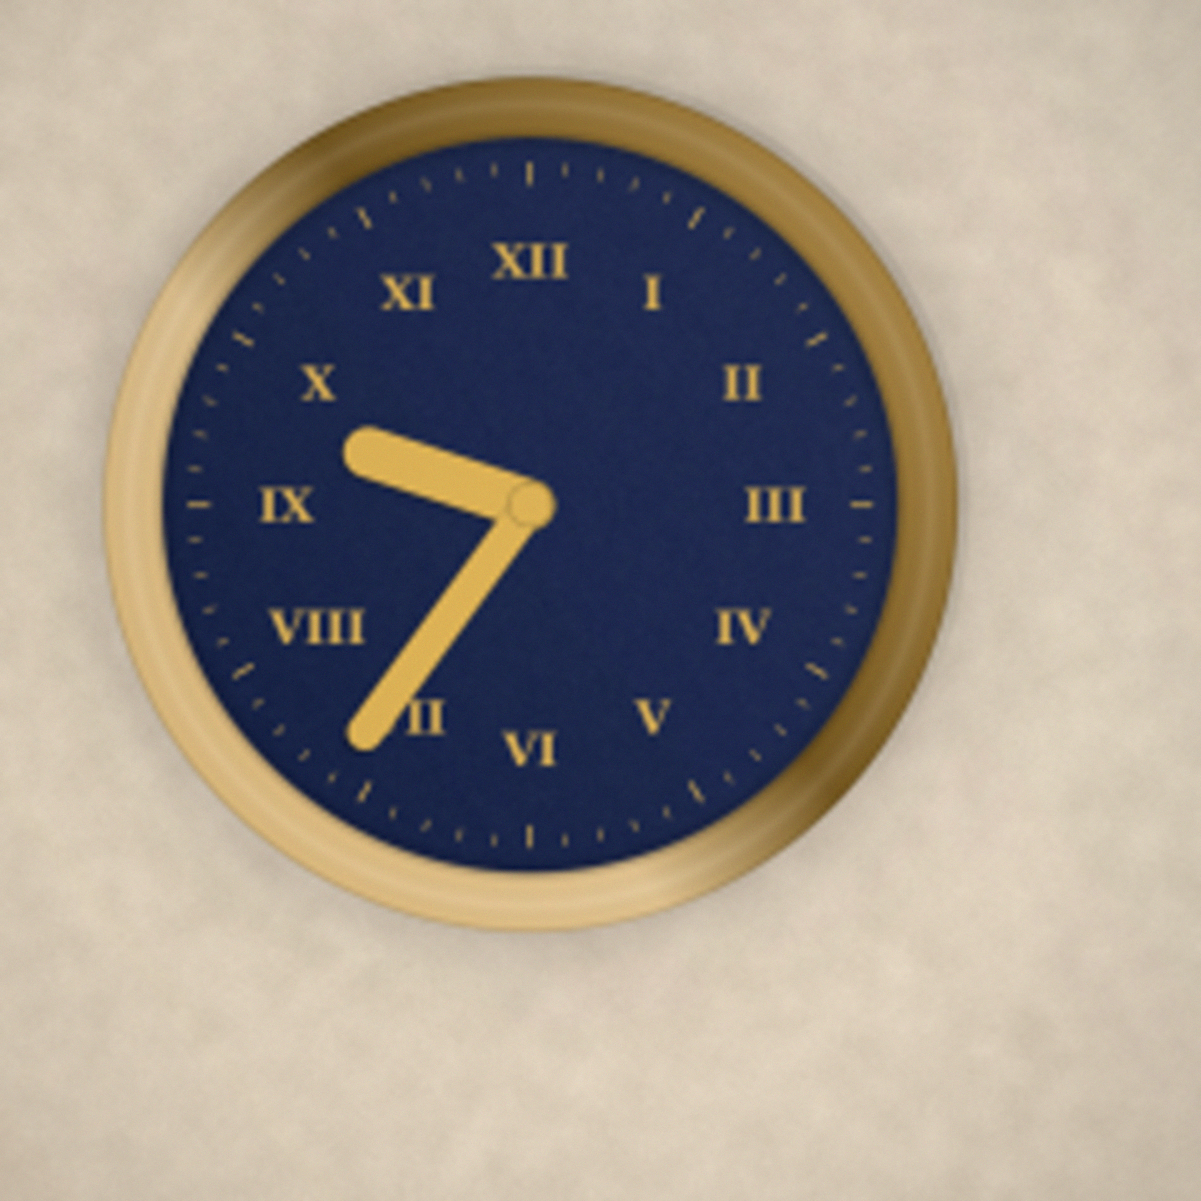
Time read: **9:36**
